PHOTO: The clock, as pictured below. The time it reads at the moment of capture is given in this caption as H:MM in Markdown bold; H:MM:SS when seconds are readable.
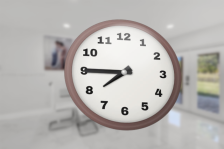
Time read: **7:45**
